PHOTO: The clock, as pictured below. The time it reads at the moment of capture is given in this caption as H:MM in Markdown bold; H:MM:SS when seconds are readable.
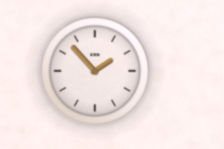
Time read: **1:53**
